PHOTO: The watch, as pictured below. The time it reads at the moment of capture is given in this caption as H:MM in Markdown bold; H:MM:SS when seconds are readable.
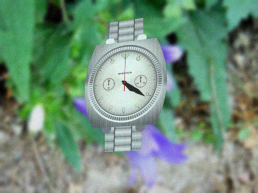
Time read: **4:21**
